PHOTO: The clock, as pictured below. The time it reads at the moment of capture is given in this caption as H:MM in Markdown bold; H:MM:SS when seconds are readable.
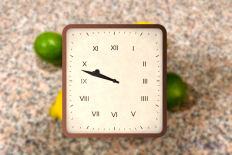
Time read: **9:48**
